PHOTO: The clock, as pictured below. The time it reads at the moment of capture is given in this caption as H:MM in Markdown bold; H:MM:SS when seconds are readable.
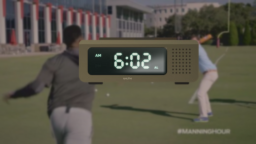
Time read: **6:02**
